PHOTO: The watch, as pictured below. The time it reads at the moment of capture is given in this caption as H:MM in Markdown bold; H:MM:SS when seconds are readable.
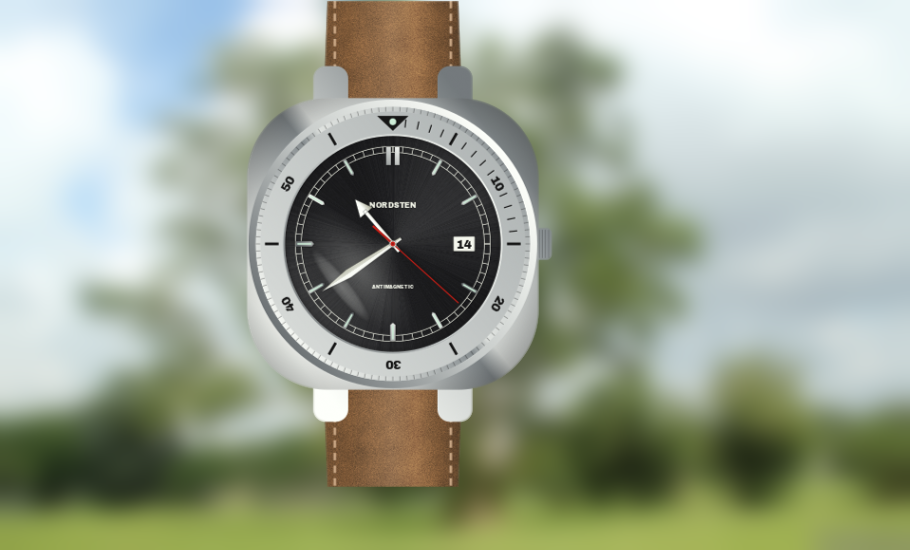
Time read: **10:39:22**
